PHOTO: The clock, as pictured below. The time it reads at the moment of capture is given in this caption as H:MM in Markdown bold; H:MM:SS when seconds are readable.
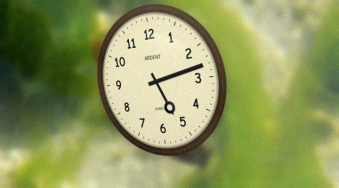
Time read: **5:13**
